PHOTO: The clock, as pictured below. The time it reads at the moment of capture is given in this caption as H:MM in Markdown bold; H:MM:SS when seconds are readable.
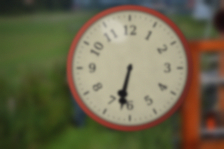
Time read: **6:32**
